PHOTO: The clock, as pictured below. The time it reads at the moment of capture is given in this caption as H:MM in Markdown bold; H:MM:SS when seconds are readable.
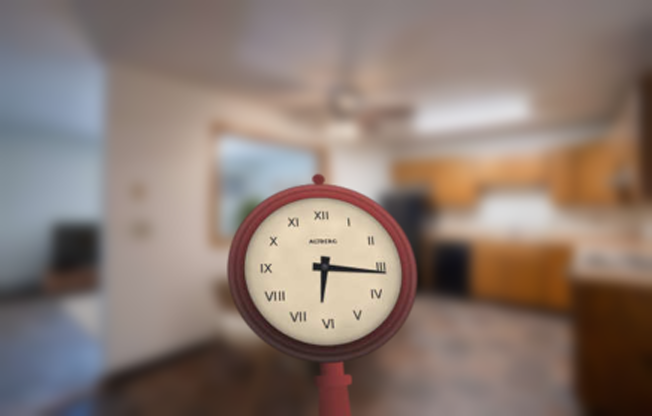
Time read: **6:16**
